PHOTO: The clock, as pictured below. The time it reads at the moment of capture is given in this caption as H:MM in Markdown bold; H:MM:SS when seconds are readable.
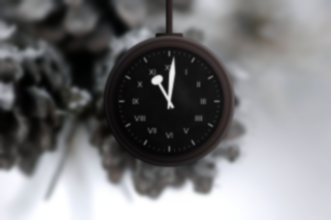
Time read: **11:01**
